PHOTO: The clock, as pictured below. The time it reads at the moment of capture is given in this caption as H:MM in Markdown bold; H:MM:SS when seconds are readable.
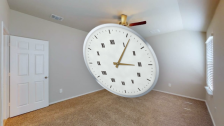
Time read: **3:06**
